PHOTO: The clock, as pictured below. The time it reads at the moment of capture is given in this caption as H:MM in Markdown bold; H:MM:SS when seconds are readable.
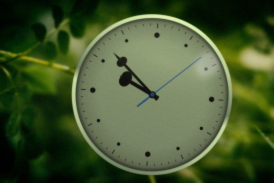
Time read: **9:52:08**
